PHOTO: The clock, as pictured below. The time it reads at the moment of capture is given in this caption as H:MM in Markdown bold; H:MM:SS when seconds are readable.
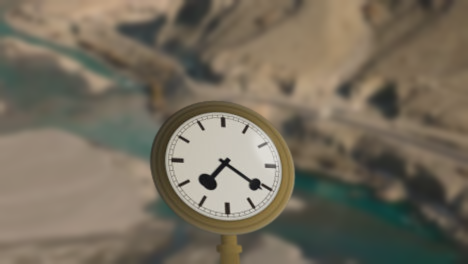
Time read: **7:21**
